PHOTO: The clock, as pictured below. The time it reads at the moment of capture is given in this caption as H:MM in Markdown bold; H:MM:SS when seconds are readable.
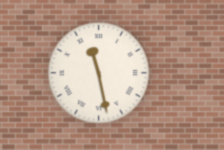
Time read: **11:28**
